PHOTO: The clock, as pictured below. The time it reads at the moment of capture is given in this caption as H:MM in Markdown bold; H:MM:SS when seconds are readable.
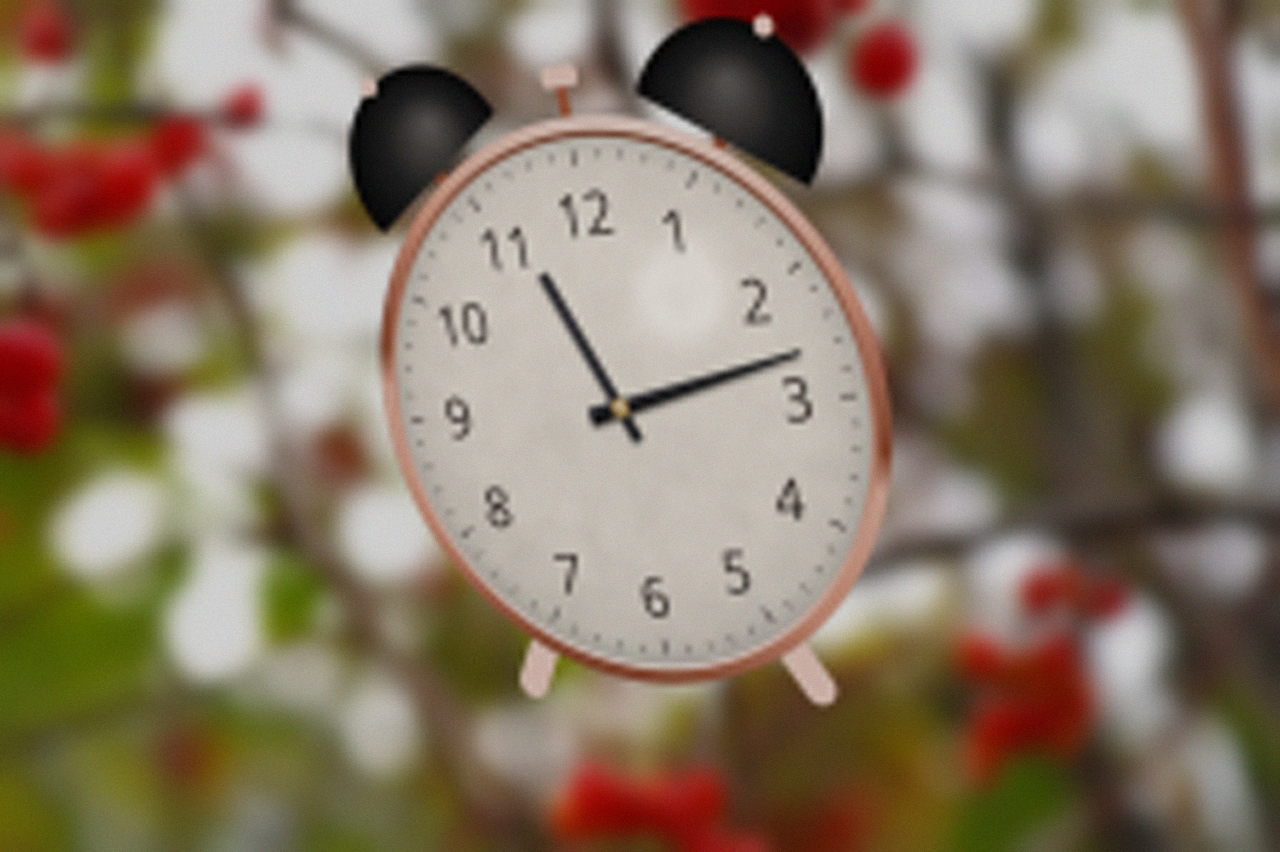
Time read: **11:13**
